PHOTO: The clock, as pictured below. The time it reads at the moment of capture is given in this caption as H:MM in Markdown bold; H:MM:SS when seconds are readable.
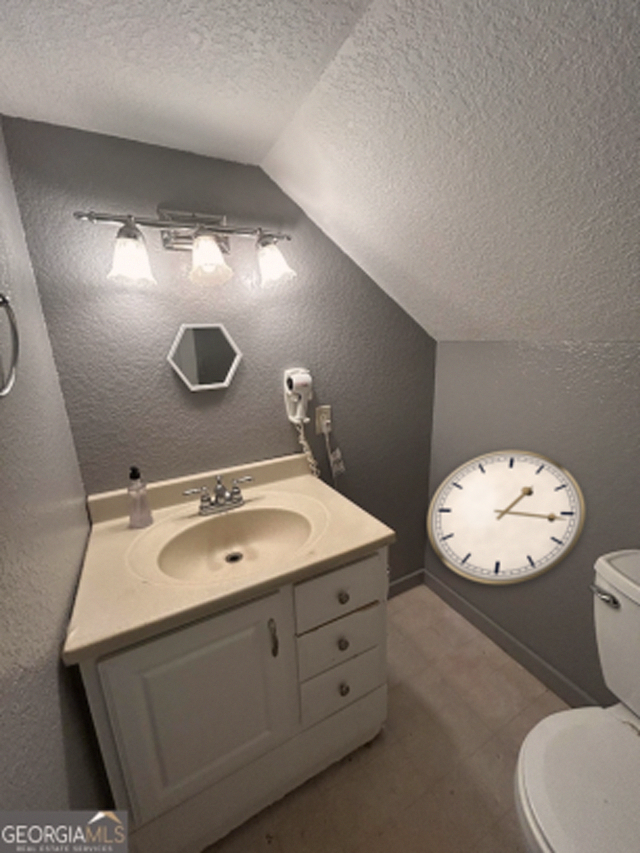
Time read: **1:16**
